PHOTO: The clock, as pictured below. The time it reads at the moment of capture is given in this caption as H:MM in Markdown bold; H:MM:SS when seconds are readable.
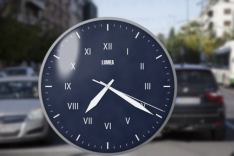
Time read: **7:20:19**
